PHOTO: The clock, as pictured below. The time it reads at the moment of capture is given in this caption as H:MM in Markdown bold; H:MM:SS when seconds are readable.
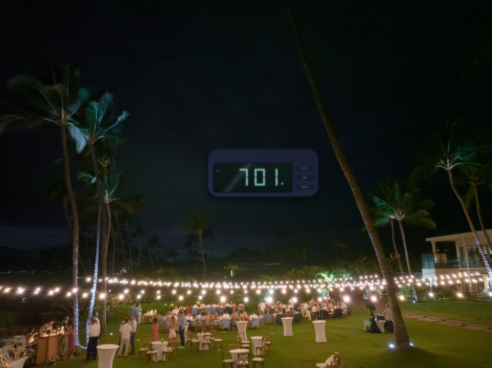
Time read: **7:01**
